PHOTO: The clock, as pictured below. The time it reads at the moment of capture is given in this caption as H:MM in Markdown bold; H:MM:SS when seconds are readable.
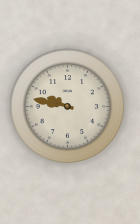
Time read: **9:47**
